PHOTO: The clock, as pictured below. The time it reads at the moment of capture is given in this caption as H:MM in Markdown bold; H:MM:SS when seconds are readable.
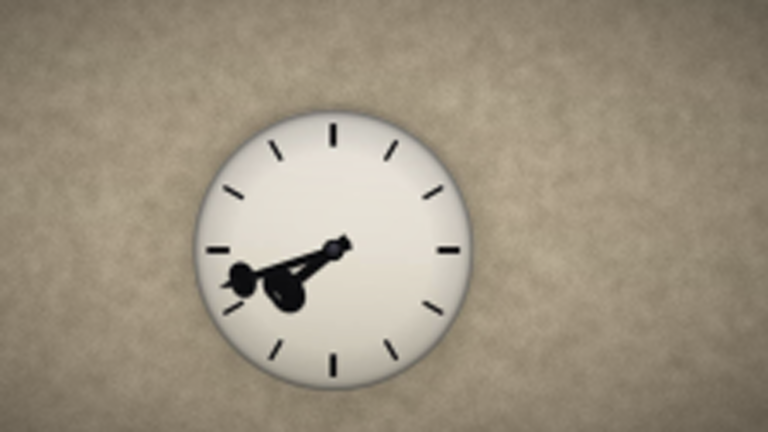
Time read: **7:42**
